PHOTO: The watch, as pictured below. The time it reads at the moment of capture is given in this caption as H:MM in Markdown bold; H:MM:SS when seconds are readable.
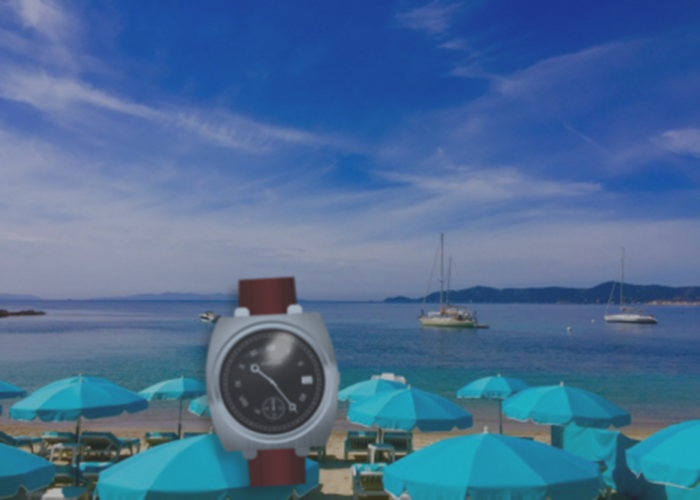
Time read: **10:24**
